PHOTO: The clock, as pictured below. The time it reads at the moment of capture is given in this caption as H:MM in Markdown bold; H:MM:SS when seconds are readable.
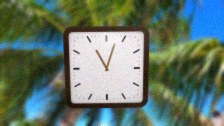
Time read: **11:03**
